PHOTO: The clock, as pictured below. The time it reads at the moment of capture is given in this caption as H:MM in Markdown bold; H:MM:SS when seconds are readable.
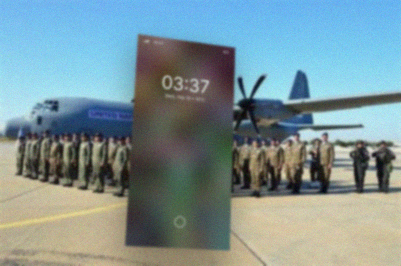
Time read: **3:37**
